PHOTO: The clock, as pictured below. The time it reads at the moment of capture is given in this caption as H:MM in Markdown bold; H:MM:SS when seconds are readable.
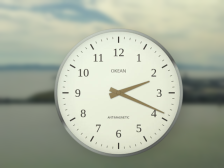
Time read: **2:19**
